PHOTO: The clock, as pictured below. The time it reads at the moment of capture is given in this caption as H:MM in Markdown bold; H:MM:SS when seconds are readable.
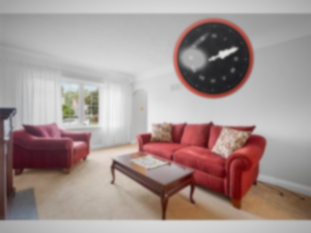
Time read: **2:11**
